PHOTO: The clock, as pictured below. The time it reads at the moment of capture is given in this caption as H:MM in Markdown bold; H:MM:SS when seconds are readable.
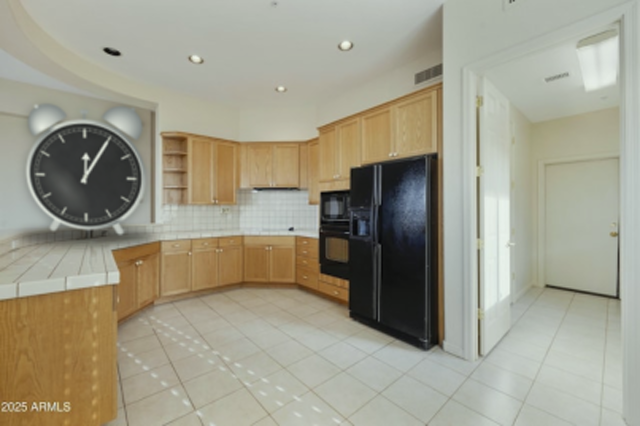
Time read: **12:05**
